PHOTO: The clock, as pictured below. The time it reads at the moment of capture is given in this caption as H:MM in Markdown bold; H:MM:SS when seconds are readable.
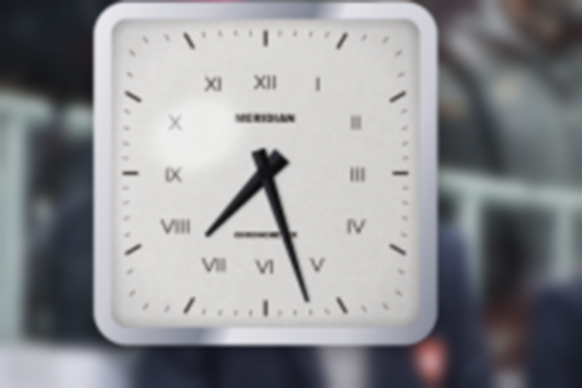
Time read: **7:27**
